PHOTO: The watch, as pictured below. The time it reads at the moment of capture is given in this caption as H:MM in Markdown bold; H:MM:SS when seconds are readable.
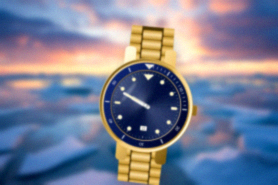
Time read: **9:49**
